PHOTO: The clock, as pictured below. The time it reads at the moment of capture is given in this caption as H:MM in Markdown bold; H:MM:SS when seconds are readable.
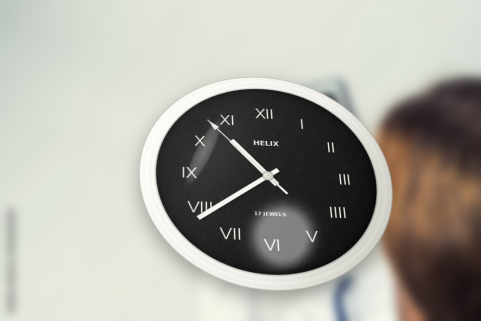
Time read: **10:38:53**
